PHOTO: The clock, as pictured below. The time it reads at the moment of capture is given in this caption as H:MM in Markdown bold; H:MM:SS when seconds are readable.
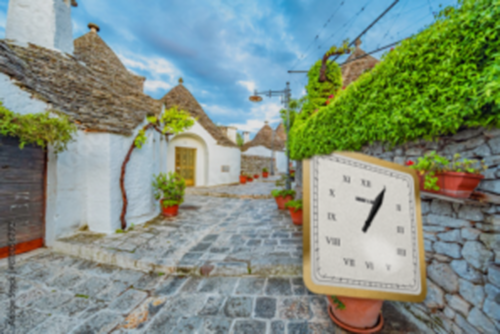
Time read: **1:05**
